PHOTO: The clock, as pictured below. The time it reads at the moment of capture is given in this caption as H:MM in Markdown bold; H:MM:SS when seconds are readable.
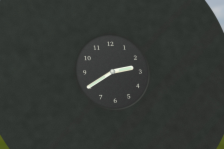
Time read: **2:40**
